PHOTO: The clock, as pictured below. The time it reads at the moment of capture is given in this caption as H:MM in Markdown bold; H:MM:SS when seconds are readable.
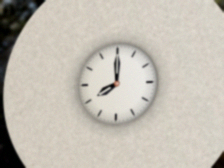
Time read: **8:00**
